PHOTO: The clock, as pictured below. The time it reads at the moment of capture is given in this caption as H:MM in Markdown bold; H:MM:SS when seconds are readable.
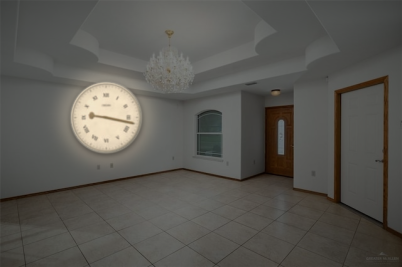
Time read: **9:17**
